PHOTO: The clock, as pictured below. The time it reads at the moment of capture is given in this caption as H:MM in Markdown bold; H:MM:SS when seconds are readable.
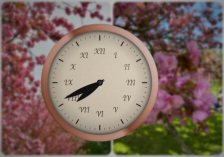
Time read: **7:41**
